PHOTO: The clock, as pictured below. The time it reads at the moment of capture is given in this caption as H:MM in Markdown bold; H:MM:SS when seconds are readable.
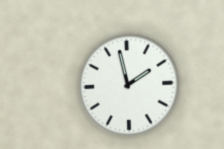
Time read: **1:58**
